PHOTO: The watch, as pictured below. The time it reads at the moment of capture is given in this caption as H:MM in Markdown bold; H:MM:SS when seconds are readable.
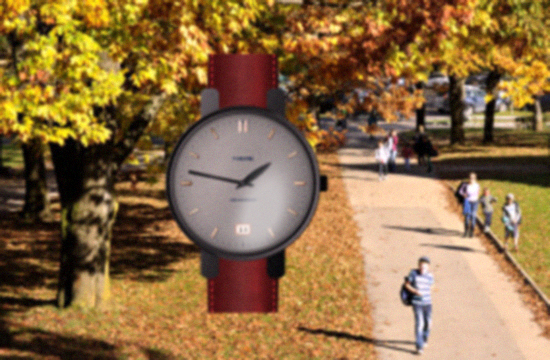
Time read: **1:47**
